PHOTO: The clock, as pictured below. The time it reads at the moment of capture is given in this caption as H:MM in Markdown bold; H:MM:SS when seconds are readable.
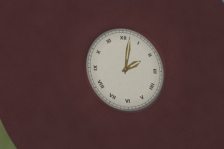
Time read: **2:02**
